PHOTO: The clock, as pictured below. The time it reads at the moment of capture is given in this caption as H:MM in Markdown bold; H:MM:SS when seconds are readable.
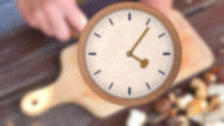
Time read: **4:06**
